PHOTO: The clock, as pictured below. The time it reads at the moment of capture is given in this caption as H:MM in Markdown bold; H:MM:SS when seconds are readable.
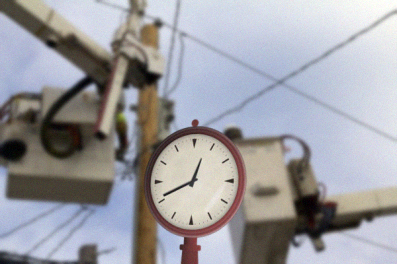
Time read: **12:41**
